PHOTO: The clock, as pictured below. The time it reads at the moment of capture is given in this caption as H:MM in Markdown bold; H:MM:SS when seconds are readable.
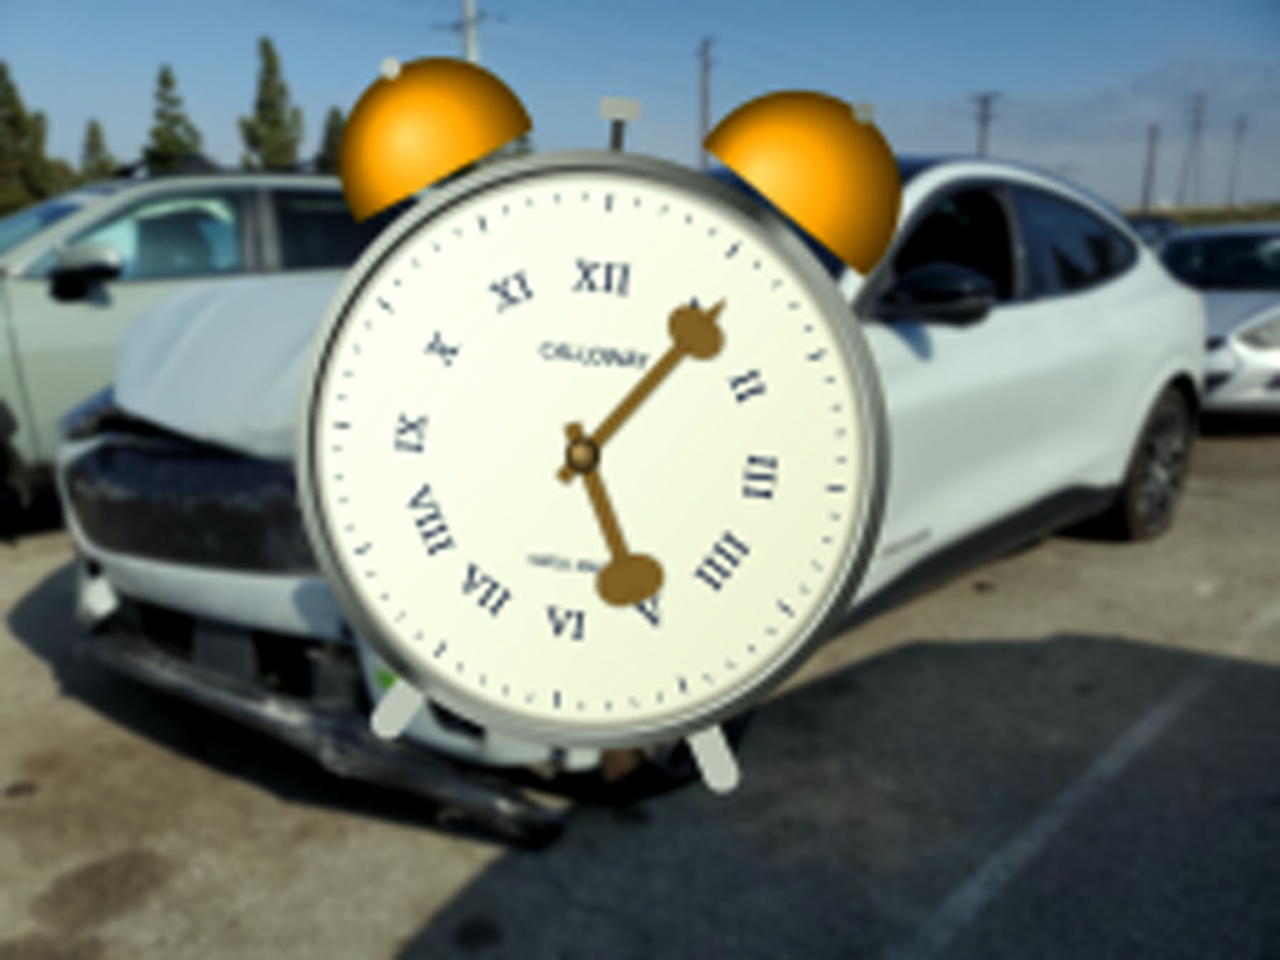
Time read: **5:06**
